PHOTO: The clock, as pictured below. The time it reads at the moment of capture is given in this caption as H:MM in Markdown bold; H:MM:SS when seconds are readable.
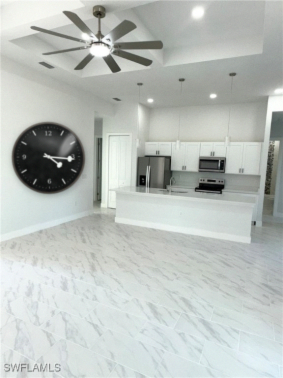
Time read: **4:16**
